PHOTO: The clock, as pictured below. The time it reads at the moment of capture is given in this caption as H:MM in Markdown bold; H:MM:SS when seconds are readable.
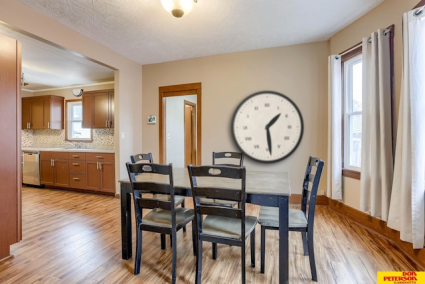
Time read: **1:29**
